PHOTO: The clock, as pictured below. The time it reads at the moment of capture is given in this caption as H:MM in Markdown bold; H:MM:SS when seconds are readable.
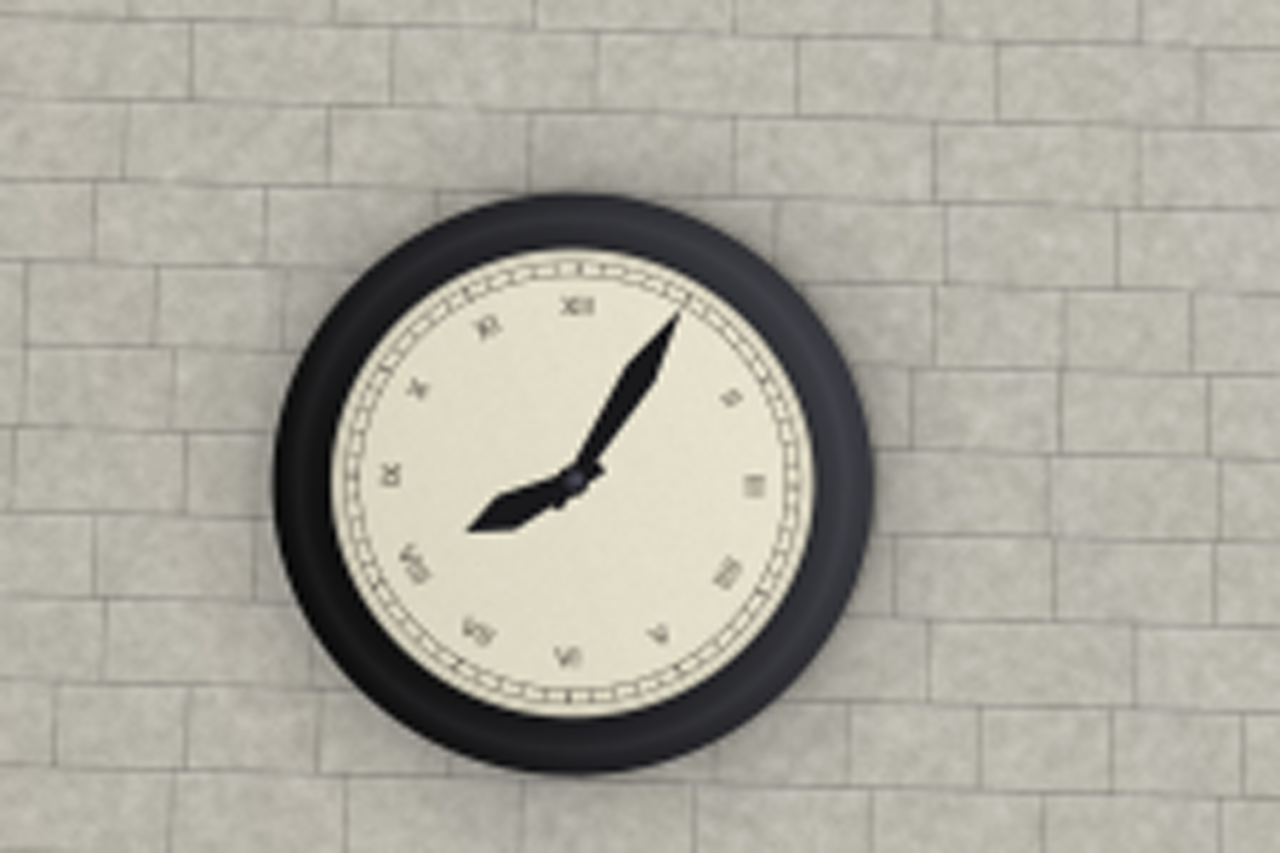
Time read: **8:05**
